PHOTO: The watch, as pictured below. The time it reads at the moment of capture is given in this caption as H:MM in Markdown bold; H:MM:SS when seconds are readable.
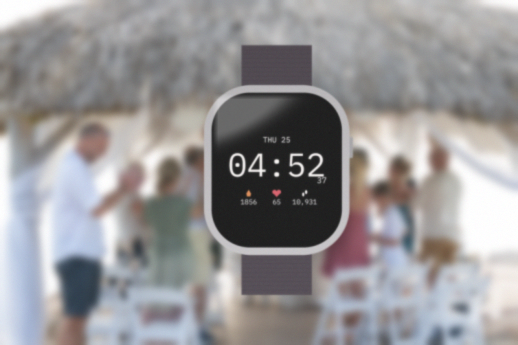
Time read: **4:52**
